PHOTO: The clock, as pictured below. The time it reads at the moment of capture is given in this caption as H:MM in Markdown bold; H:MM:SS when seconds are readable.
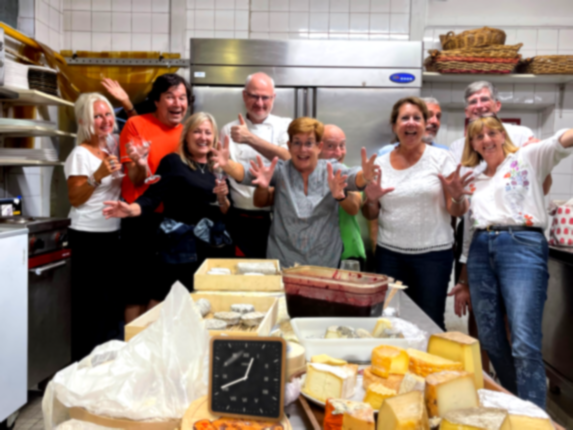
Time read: **12:41**
